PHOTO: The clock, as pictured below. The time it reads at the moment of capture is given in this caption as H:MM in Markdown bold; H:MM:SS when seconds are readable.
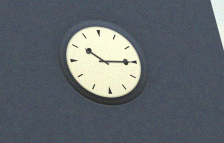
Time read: **10:15**
